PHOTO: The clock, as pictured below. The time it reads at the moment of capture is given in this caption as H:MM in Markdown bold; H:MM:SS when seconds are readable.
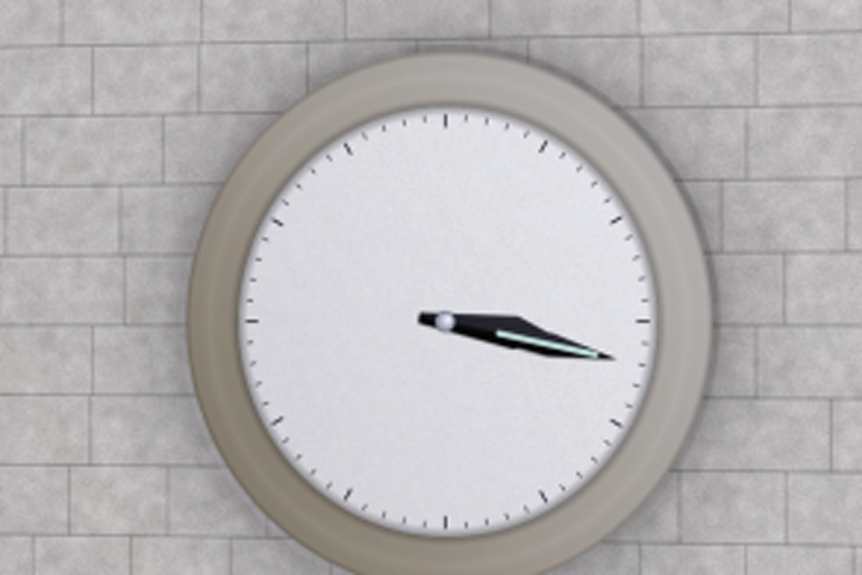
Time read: **3:17**
